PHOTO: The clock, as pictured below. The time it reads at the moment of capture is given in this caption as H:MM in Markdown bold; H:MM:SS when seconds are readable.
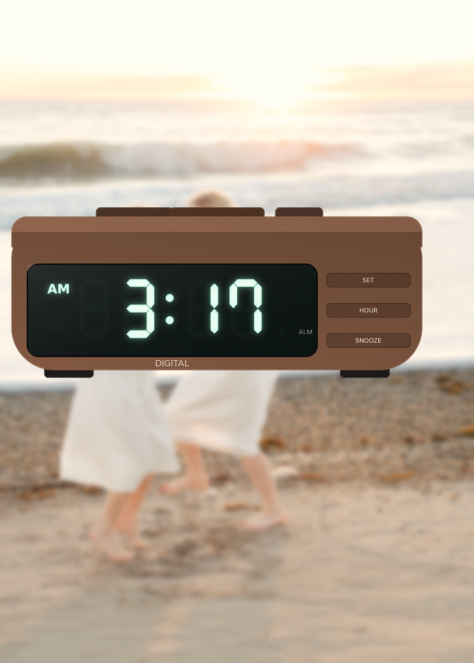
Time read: **3:17**
